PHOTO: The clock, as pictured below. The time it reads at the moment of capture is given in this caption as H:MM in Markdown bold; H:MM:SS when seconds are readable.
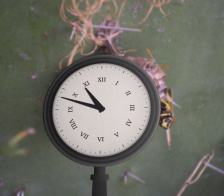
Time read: **10:48**
